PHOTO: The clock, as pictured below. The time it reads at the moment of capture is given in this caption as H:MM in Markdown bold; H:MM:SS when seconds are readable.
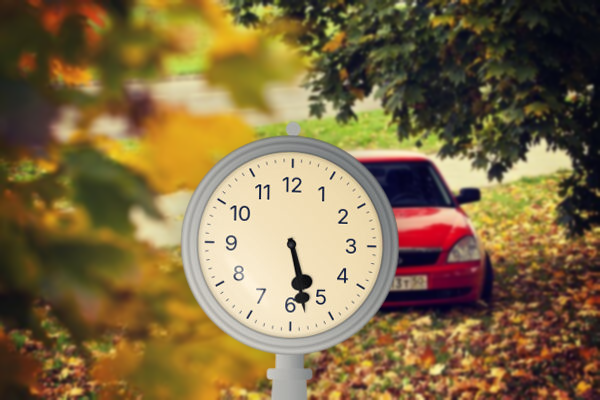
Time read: **5:28**
